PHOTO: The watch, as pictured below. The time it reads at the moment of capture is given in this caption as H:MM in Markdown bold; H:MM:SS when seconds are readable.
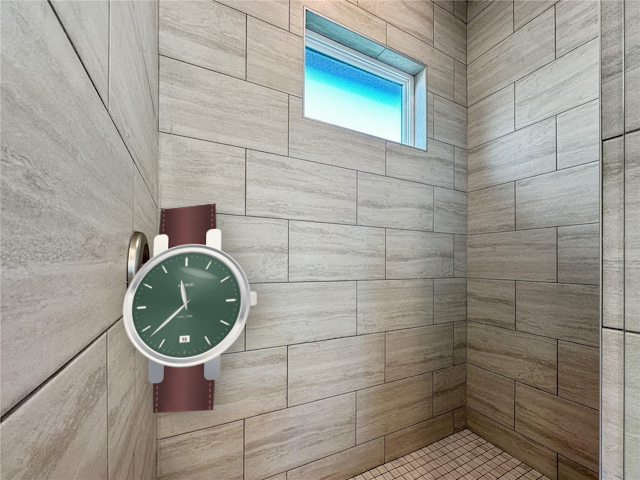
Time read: **11:38**
